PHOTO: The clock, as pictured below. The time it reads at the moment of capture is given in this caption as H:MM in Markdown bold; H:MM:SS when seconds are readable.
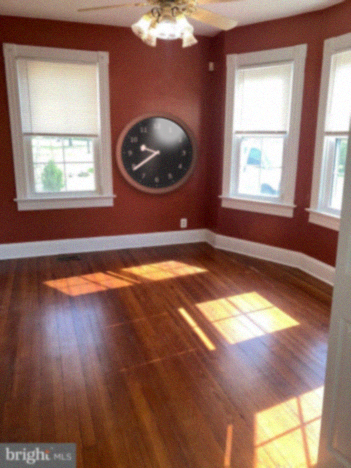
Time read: **9:39**
